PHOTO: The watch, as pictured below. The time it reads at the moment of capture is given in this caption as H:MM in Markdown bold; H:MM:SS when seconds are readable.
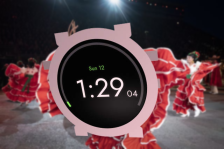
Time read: **1:29:04**
